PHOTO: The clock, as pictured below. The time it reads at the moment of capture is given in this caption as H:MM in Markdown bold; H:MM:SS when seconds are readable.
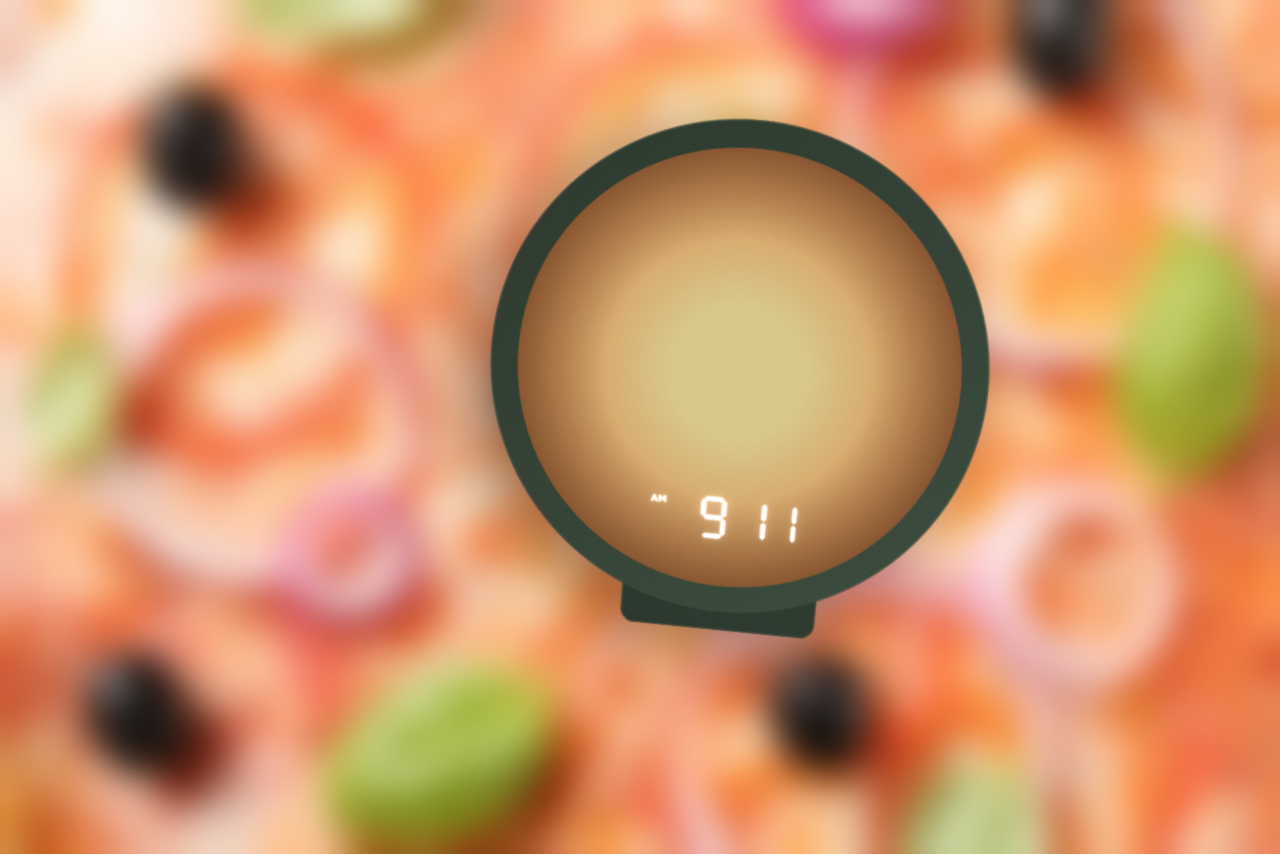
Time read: **9:11**
